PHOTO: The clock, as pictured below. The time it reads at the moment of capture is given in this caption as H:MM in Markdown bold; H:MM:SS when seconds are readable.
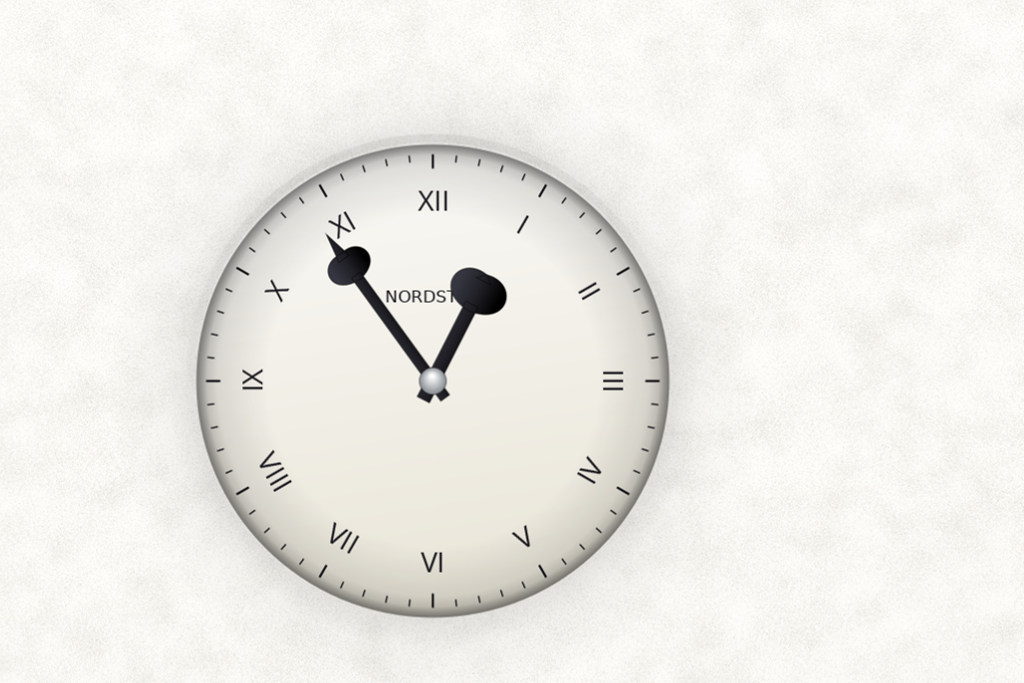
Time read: **12:54**
